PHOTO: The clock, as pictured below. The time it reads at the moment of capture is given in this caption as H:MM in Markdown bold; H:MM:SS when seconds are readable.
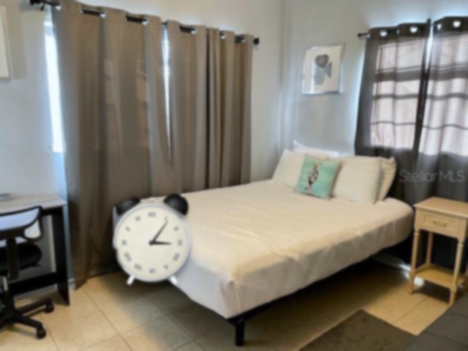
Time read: **3:06**
